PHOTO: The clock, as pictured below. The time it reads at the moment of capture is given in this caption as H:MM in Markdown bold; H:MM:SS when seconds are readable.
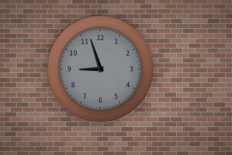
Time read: **8:57**
